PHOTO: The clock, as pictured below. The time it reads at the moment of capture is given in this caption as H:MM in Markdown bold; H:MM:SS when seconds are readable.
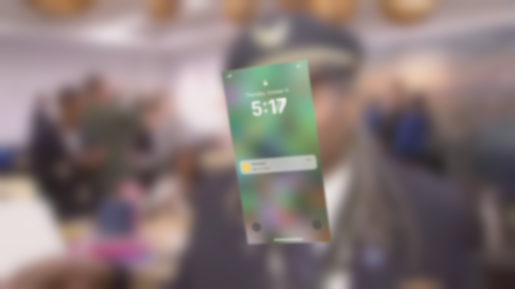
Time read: **5:17**
